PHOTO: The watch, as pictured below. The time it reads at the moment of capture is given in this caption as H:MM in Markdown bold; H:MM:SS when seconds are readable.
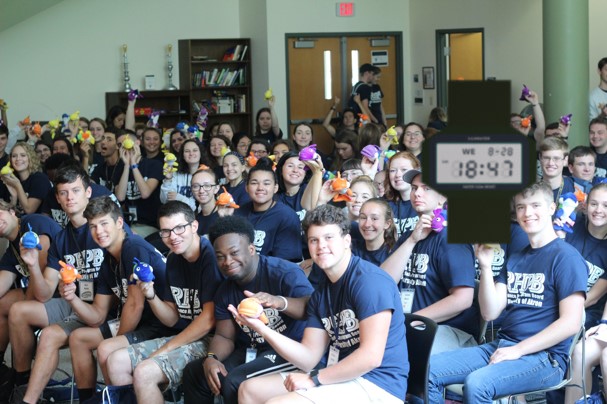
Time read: **18:47**
